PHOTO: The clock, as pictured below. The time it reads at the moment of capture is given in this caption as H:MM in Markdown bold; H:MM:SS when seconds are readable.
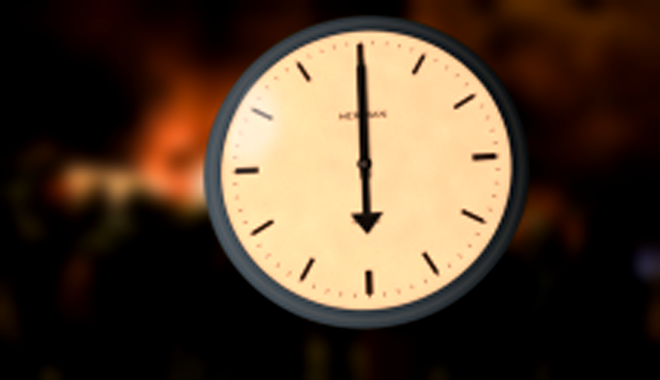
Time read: **6:00**
